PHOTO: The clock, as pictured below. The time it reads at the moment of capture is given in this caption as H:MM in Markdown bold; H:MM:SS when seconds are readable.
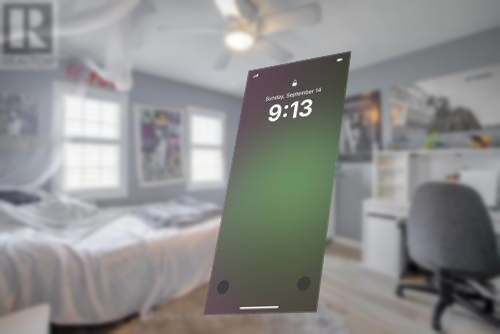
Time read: **9:13**
